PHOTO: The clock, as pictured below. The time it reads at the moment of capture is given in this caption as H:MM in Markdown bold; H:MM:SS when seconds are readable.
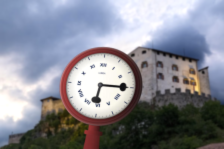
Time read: **6:15**
